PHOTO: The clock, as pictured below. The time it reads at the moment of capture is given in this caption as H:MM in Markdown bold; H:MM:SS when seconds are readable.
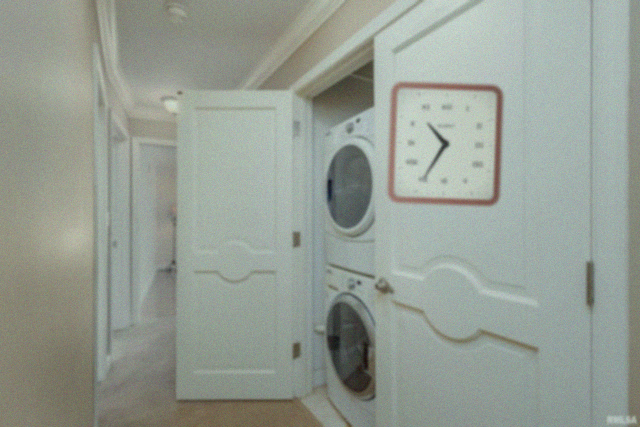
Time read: **10:35**
